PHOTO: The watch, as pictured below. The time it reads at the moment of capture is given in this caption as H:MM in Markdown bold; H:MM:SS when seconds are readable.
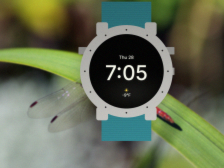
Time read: **7:05**
